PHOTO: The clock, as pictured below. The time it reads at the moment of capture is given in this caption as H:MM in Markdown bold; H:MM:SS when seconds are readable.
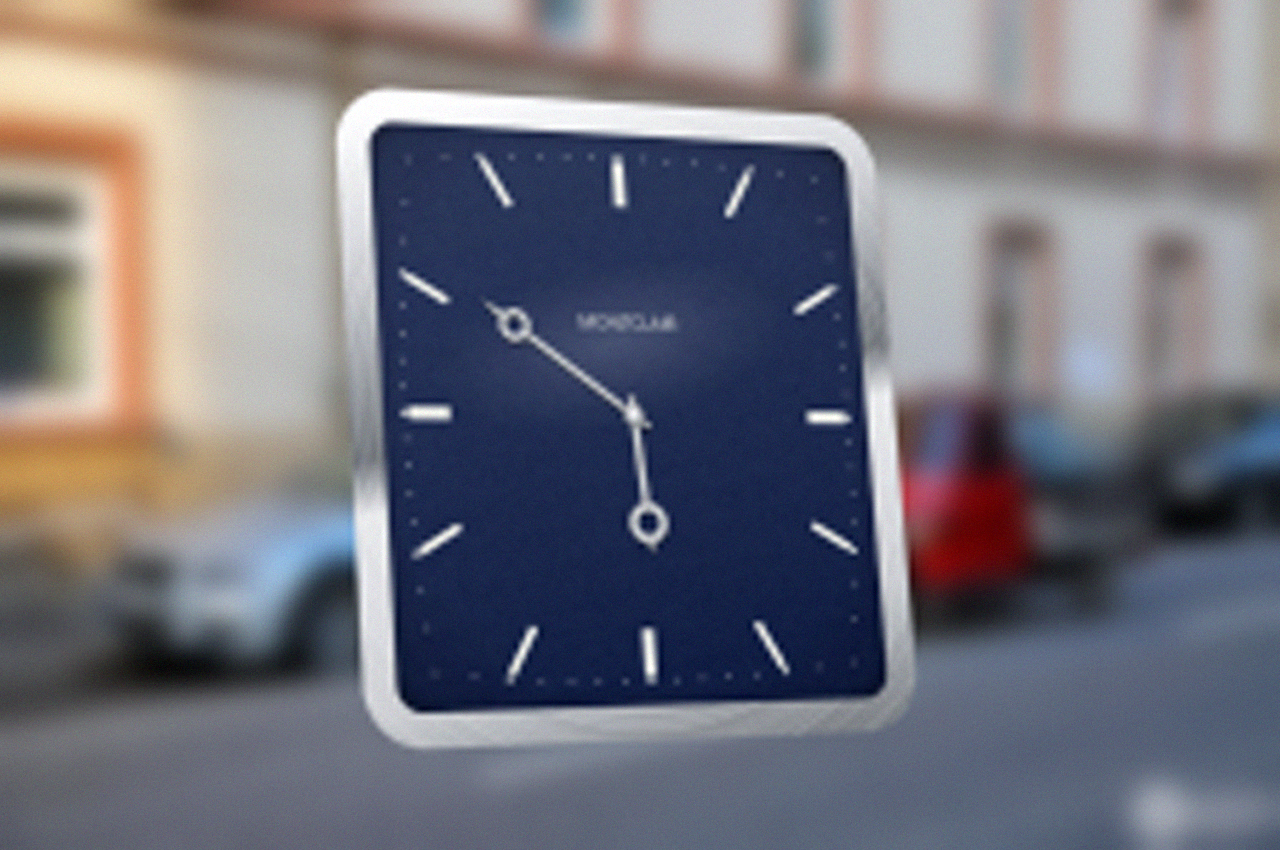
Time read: **5:51**
